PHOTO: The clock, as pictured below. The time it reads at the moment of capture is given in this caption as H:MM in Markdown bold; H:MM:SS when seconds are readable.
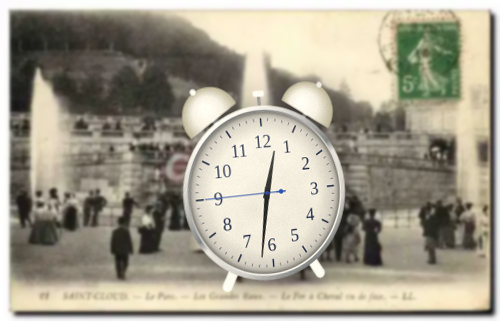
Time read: **12:31:45**
